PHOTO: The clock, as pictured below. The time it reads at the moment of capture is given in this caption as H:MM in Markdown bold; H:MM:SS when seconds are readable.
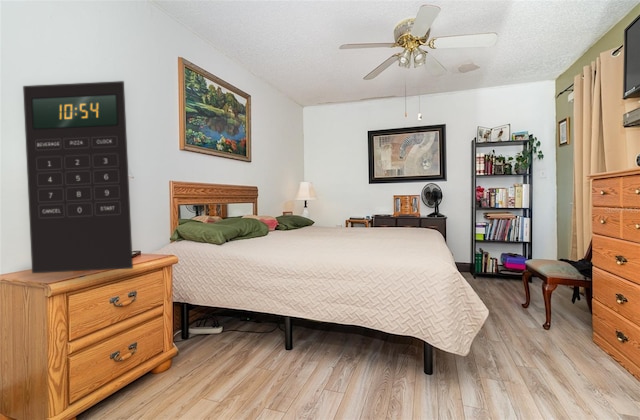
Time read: **10:54**
